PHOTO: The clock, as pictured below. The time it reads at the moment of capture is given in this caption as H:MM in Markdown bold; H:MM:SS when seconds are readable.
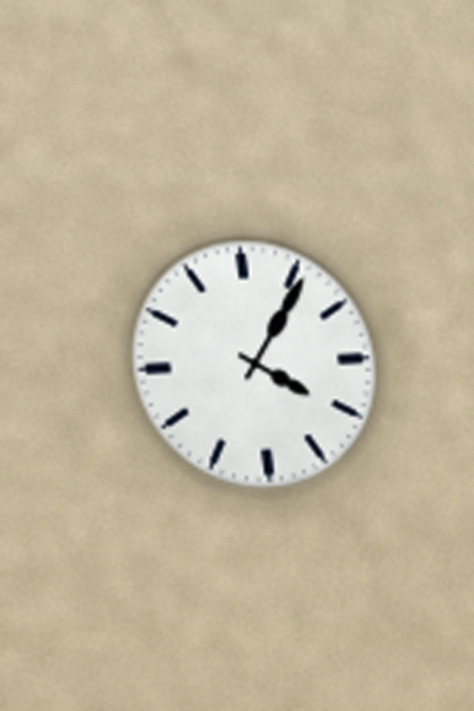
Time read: **4:06**
